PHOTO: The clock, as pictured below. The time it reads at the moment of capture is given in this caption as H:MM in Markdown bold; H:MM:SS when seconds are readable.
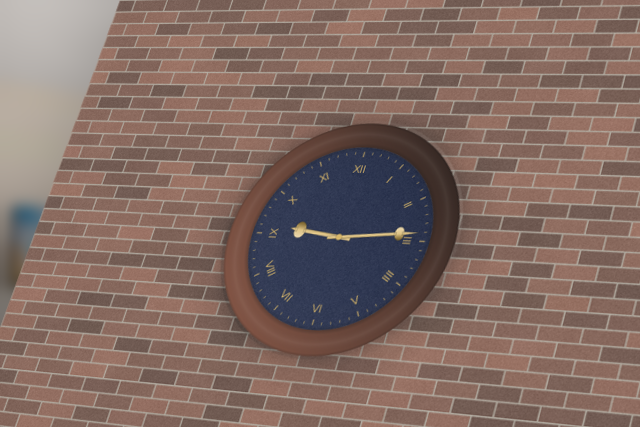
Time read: **9:14**
